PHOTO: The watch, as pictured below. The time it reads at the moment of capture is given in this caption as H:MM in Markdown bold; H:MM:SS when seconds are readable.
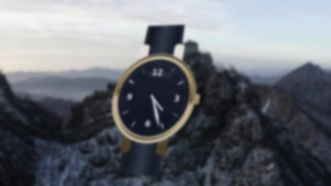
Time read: **4:26**
